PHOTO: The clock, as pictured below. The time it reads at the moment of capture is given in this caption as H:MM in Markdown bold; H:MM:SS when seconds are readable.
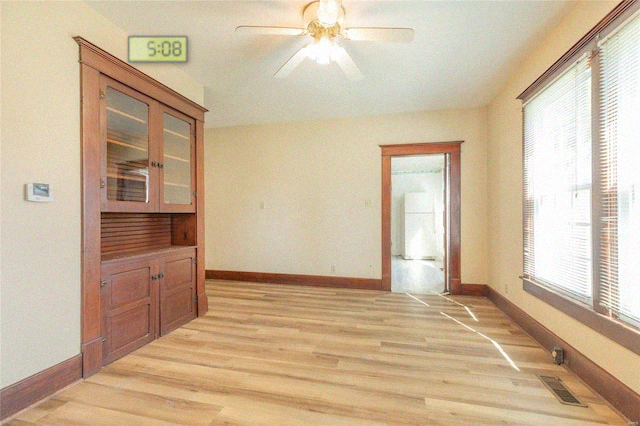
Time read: **5:08**
